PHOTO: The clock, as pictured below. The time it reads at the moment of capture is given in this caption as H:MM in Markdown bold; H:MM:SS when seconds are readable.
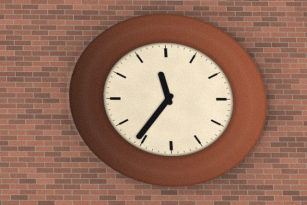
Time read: **11:36**
